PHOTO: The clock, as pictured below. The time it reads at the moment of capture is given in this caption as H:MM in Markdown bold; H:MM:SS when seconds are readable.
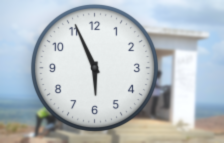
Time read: **5:56**
